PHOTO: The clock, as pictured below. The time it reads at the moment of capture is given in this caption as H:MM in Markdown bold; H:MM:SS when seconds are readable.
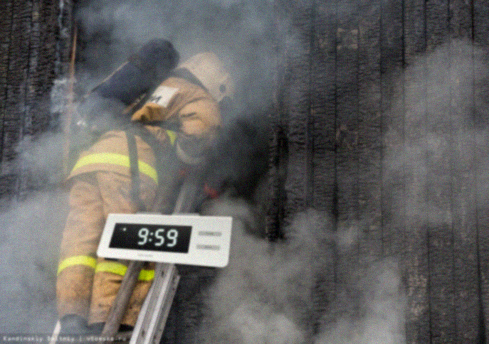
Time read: **9:59**
